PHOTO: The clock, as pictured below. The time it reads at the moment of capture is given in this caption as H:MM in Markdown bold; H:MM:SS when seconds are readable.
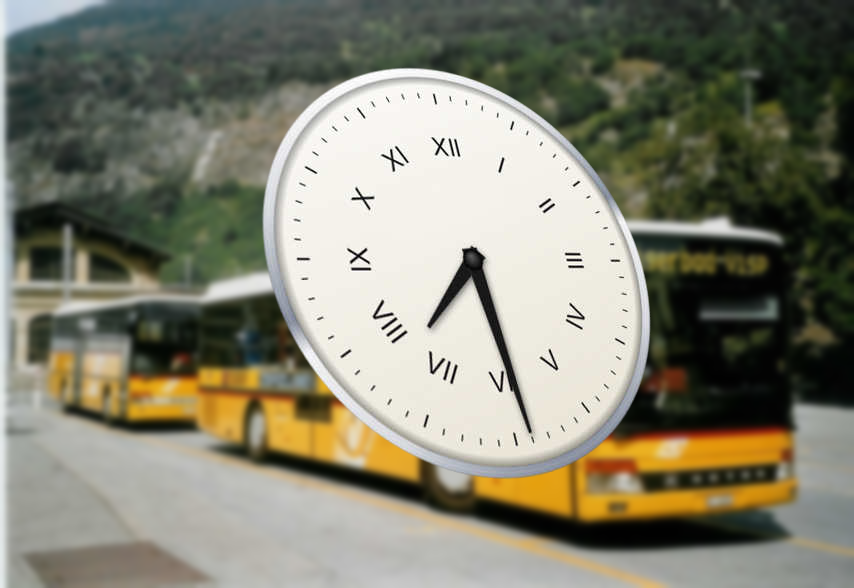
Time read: **7:29**
